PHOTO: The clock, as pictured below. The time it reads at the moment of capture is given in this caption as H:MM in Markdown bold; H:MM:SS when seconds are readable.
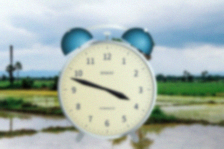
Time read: **3:48**
